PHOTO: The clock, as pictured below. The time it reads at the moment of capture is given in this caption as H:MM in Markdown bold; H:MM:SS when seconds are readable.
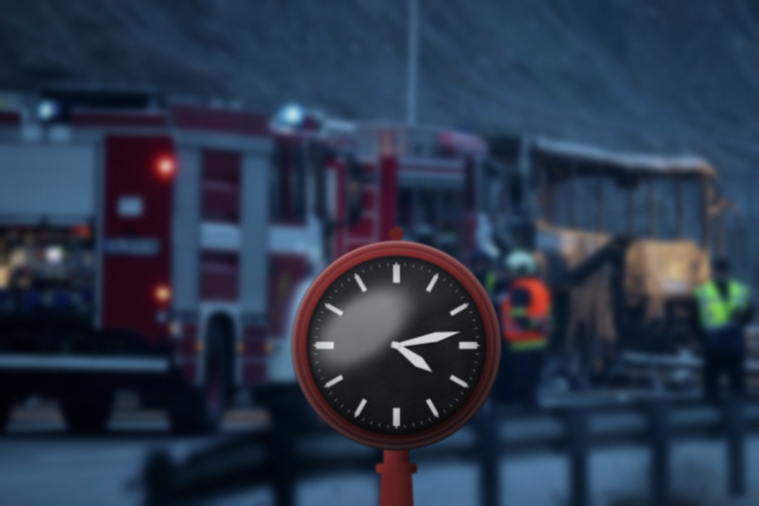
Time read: **4:13**
